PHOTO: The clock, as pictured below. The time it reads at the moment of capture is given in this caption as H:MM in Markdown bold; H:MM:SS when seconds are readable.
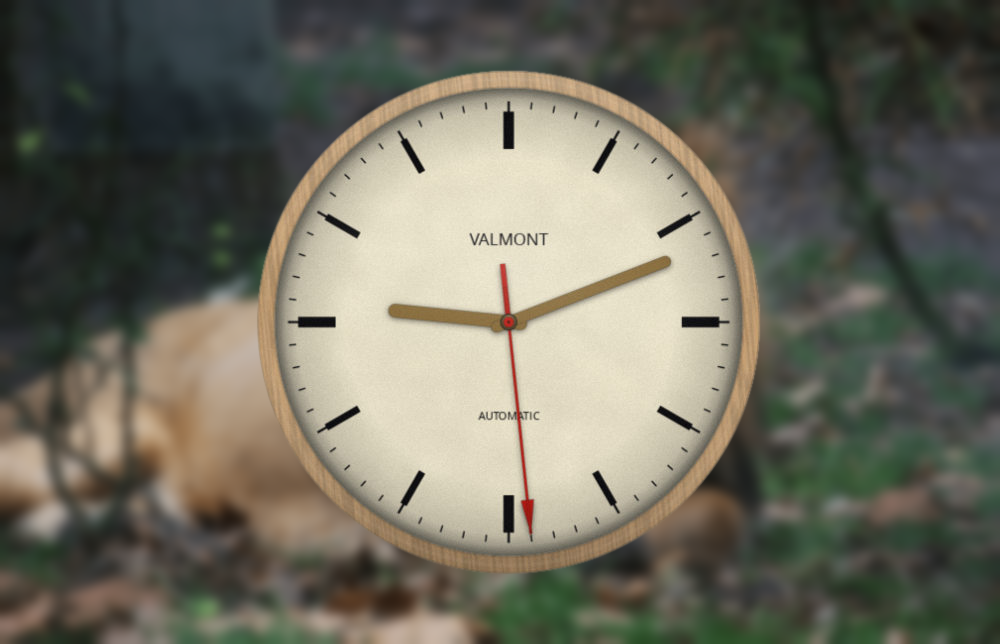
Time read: **9:11:29**
